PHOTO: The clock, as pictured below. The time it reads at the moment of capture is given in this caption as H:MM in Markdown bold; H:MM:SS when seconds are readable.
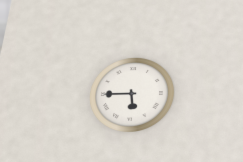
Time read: **5:45**
